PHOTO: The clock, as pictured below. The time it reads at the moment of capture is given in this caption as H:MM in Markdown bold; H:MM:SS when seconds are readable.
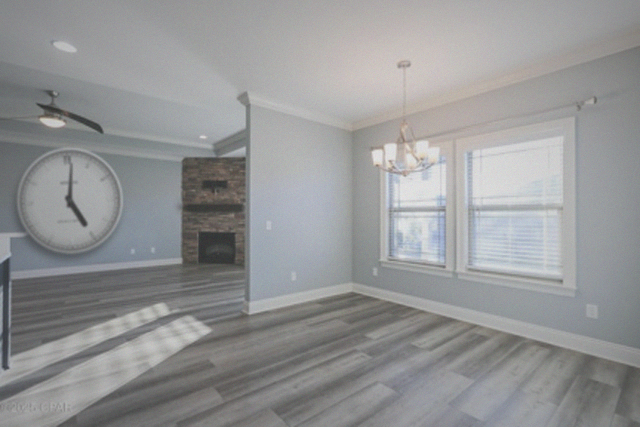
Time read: **5:01**
